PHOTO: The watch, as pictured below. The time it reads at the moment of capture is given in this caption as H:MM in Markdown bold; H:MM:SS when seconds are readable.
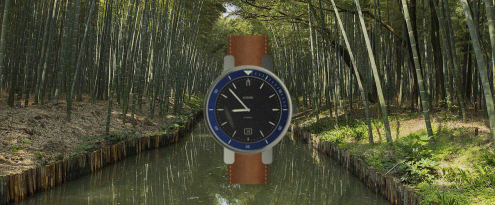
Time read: **8:53**
